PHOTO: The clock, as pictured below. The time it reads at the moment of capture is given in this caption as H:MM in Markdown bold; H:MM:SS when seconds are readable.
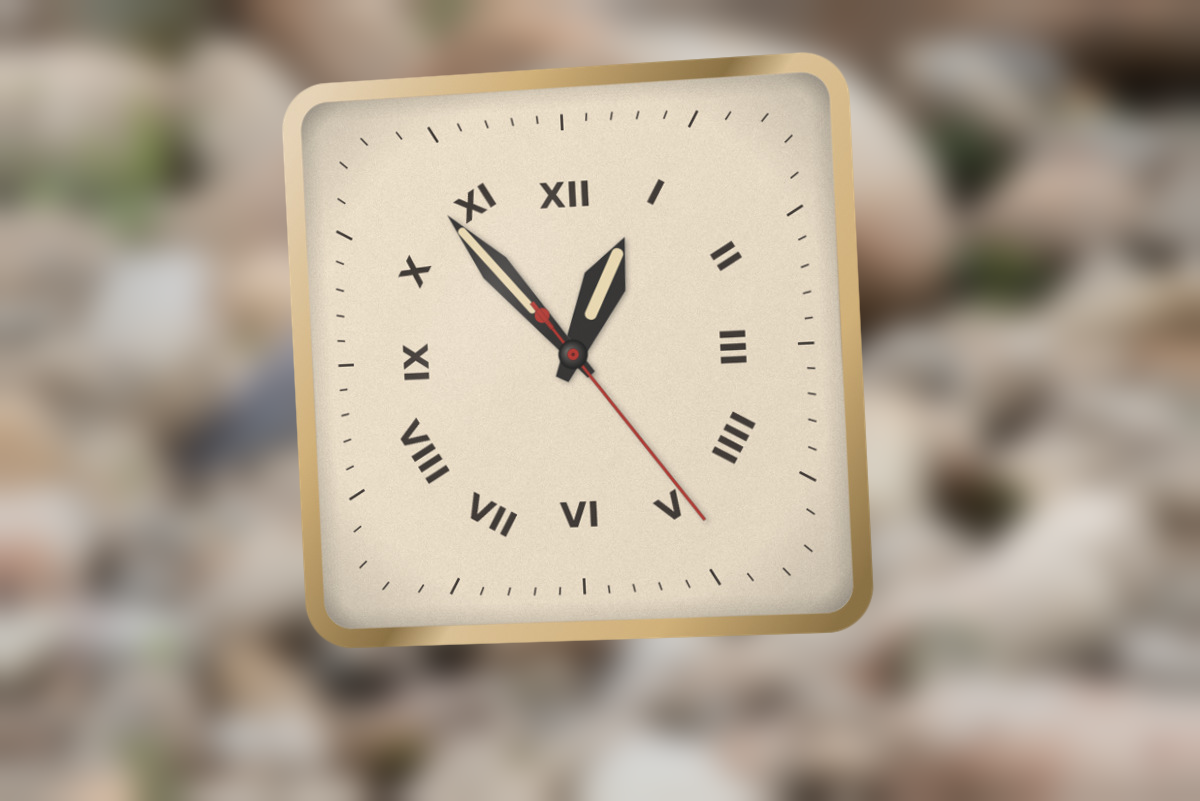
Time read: **12:53:24**
